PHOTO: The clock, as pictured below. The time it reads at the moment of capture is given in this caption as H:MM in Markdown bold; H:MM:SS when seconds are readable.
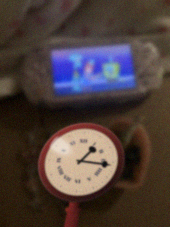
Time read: **1:16**
